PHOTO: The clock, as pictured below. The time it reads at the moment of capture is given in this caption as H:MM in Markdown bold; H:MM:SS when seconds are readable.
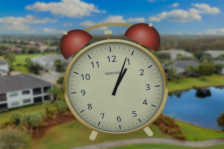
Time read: **1:04**
